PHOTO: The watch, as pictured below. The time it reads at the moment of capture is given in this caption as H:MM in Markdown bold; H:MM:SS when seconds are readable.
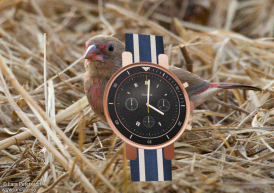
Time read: **4:01**
